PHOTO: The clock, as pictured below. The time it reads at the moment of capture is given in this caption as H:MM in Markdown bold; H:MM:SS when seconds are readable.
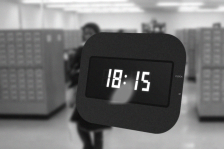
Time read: **18:15**
